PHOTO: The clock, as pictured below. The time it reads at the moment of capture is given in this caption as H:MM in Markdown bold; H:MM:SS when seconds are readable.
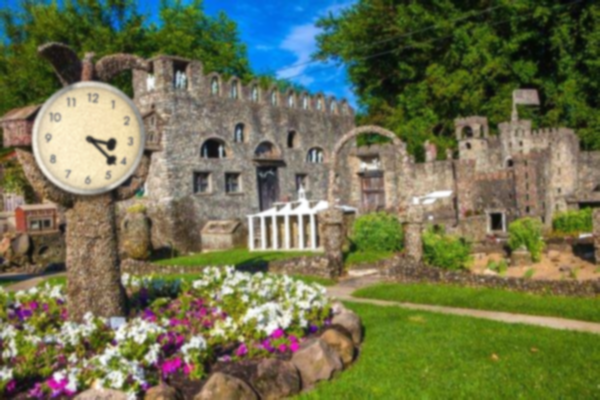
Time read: **3:22**
